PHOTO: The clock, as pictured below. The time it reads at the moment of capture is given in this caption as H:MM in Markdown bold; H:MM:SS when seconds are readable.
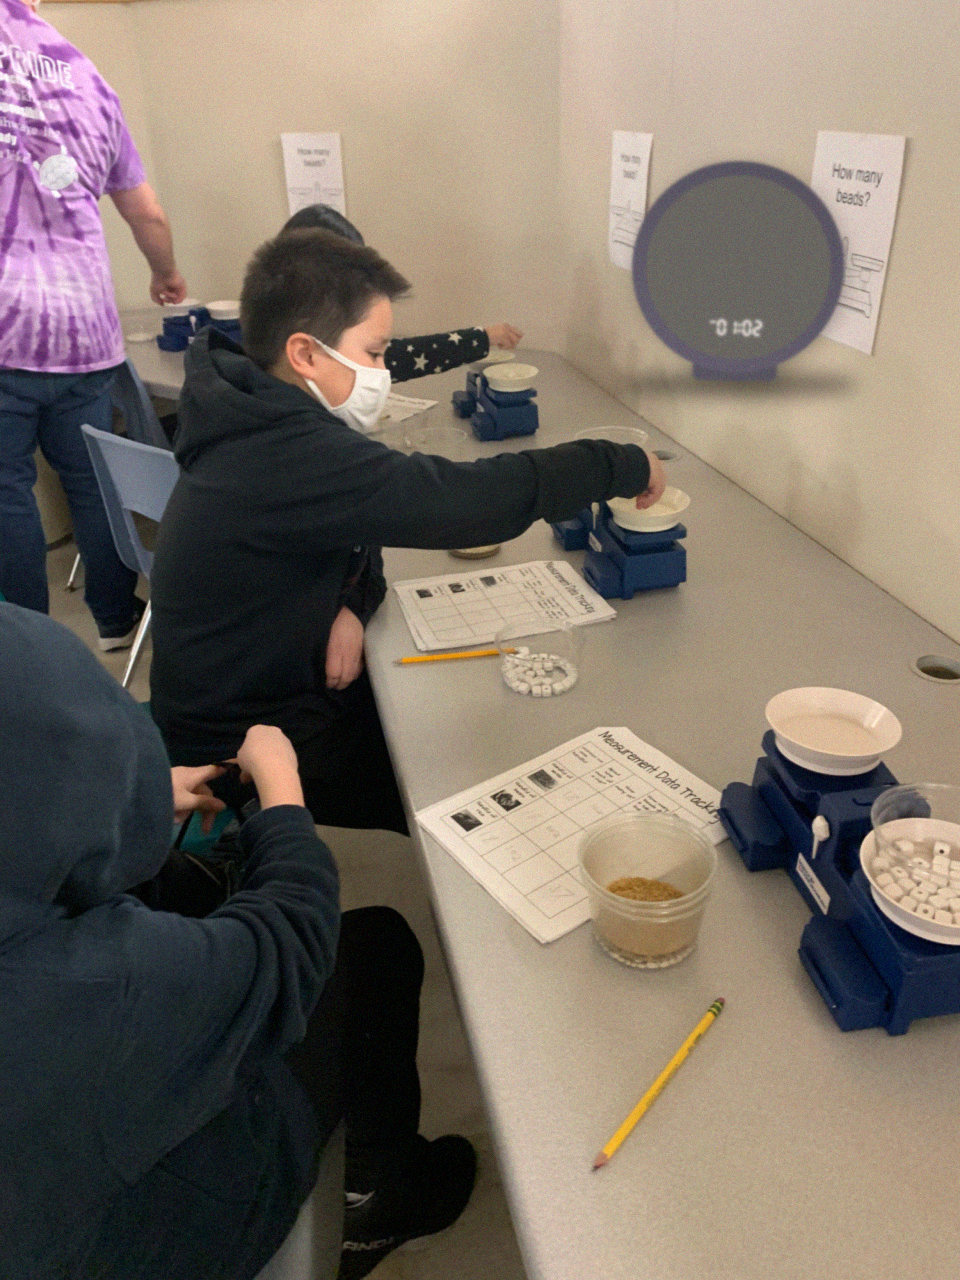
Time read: **1:02**
